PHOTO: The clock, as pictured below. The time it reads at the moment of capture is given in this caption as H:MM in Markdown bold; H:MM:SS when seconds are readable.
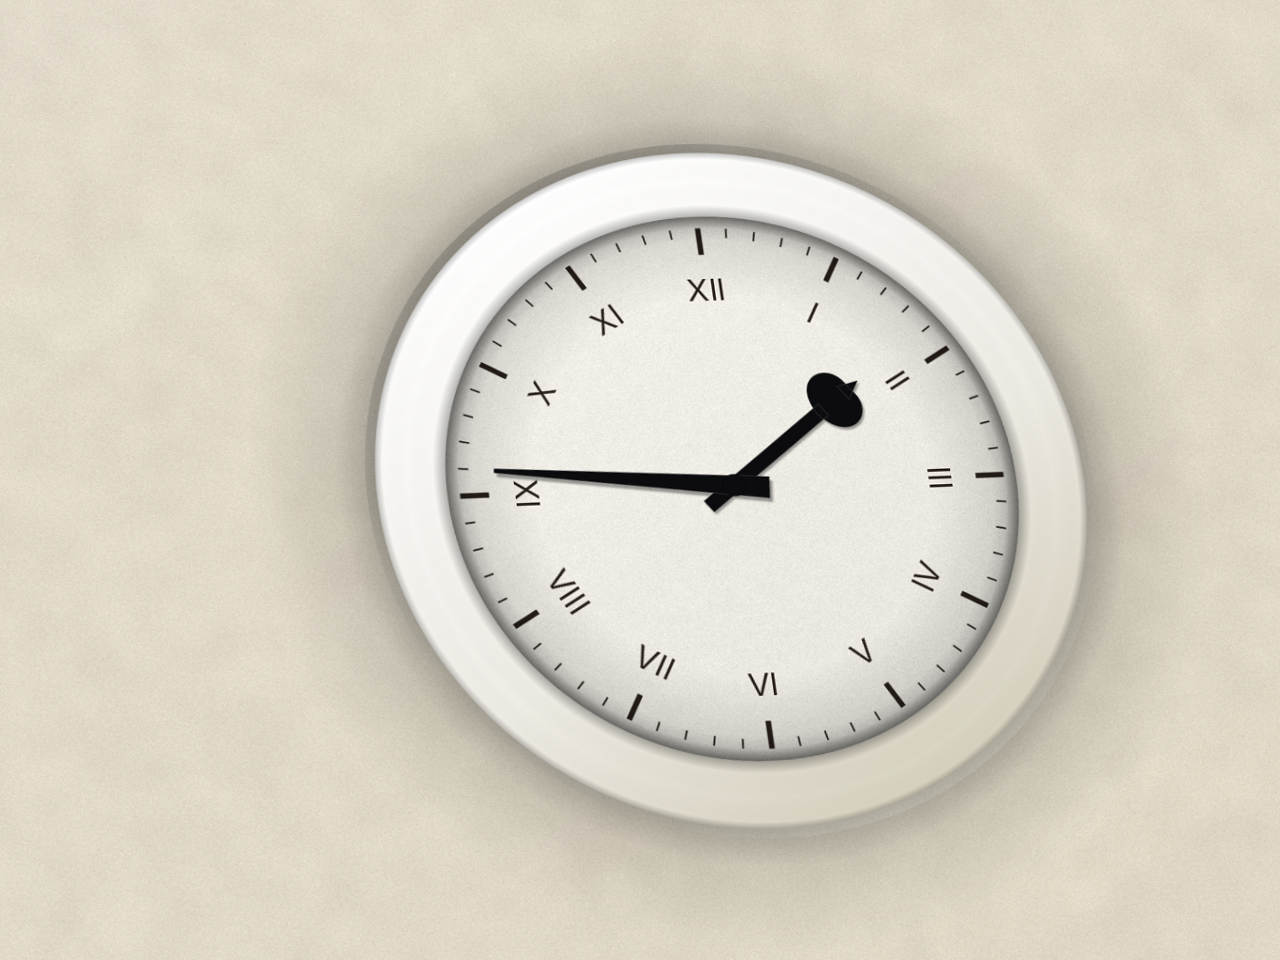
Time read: **1:46**
